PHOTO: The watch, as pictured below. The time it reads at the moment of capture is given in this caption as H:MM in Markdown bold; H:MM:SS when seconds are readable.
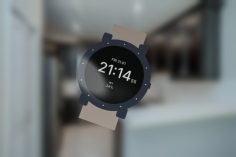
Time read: **21:14**
